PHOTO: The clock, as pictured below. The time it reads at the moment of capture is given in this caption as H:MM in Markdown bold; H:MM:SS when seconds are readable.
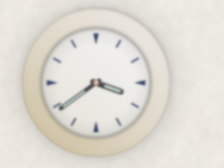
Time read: **3:39**
